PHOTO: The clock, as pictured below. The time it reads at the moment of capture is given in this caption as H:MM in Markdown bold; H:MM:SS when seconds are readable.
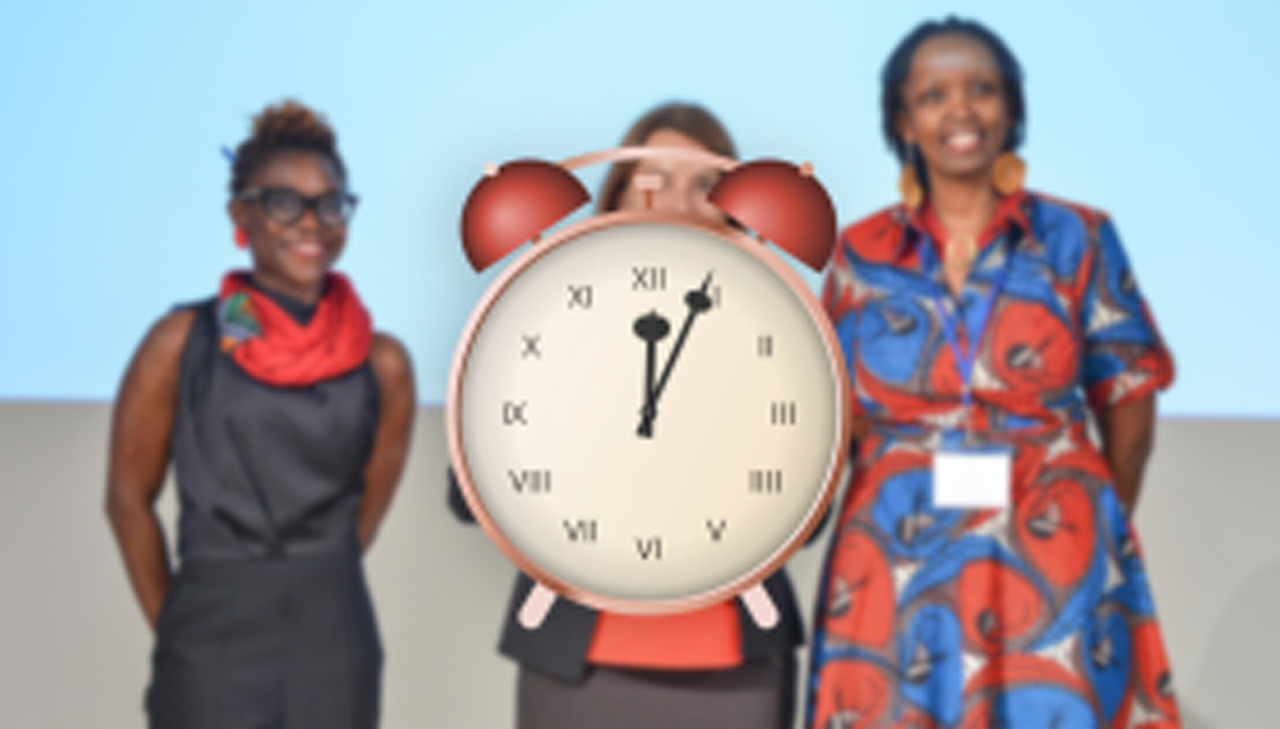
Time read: **12:04**
